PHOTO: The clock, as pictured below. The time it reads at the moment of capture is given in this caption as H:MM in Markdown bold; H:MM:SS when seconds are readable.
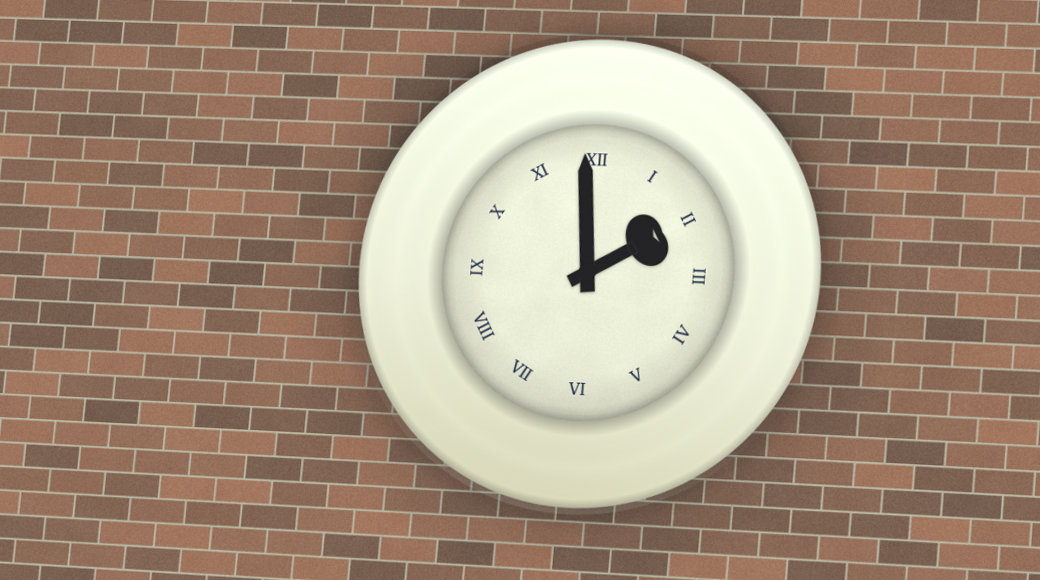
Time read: **1:59**
